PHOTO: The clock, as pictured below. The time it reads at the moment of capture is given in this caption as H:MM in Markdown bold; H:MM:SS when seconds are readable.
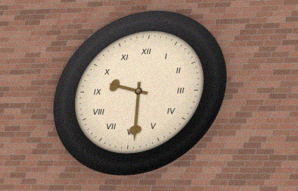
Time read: **9:29**
